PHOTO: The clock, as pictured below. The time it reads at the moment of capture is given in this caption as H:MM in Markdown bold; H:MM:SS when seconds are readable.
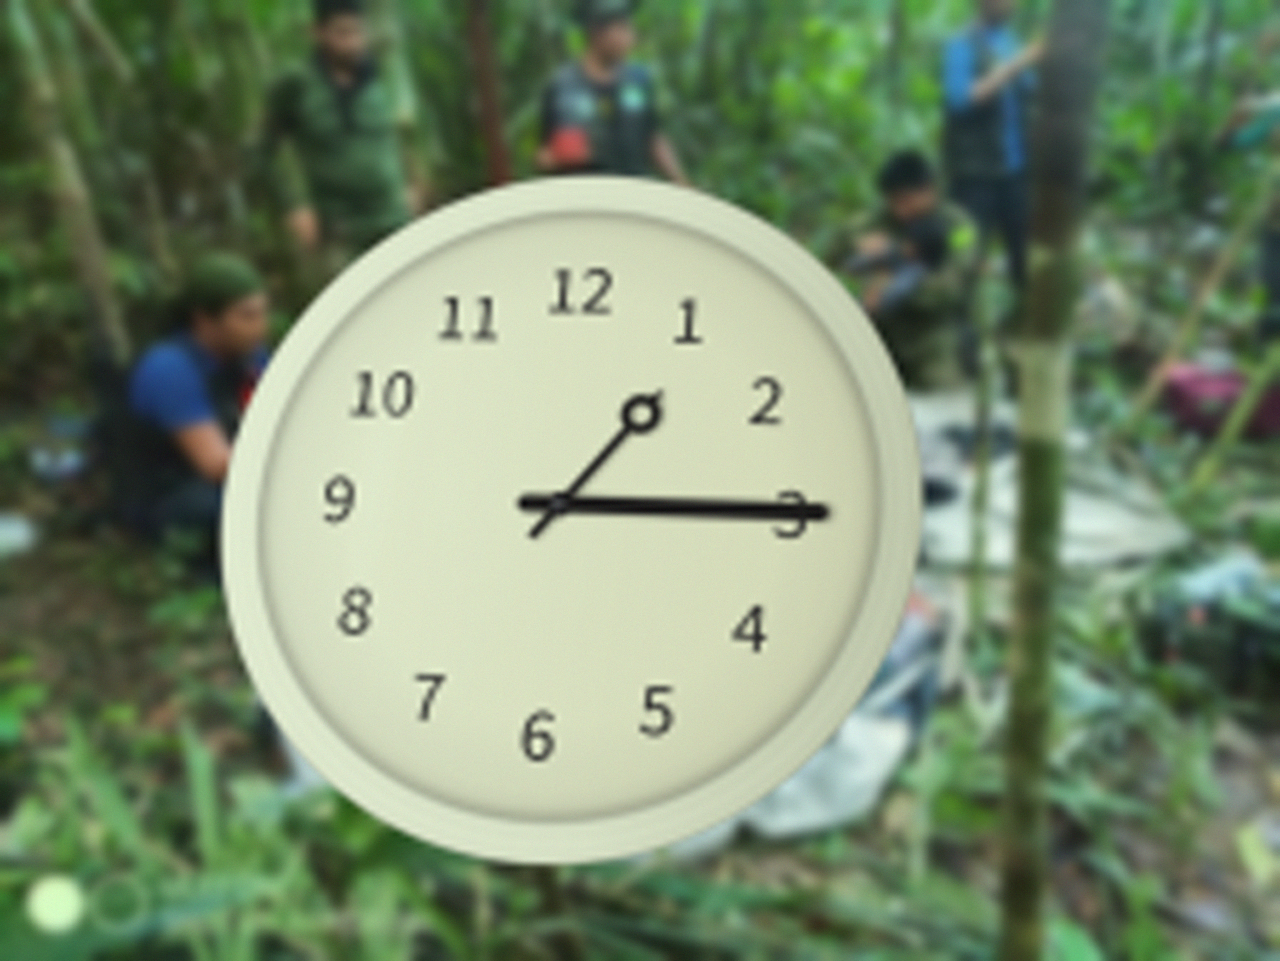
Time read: **1:15**
